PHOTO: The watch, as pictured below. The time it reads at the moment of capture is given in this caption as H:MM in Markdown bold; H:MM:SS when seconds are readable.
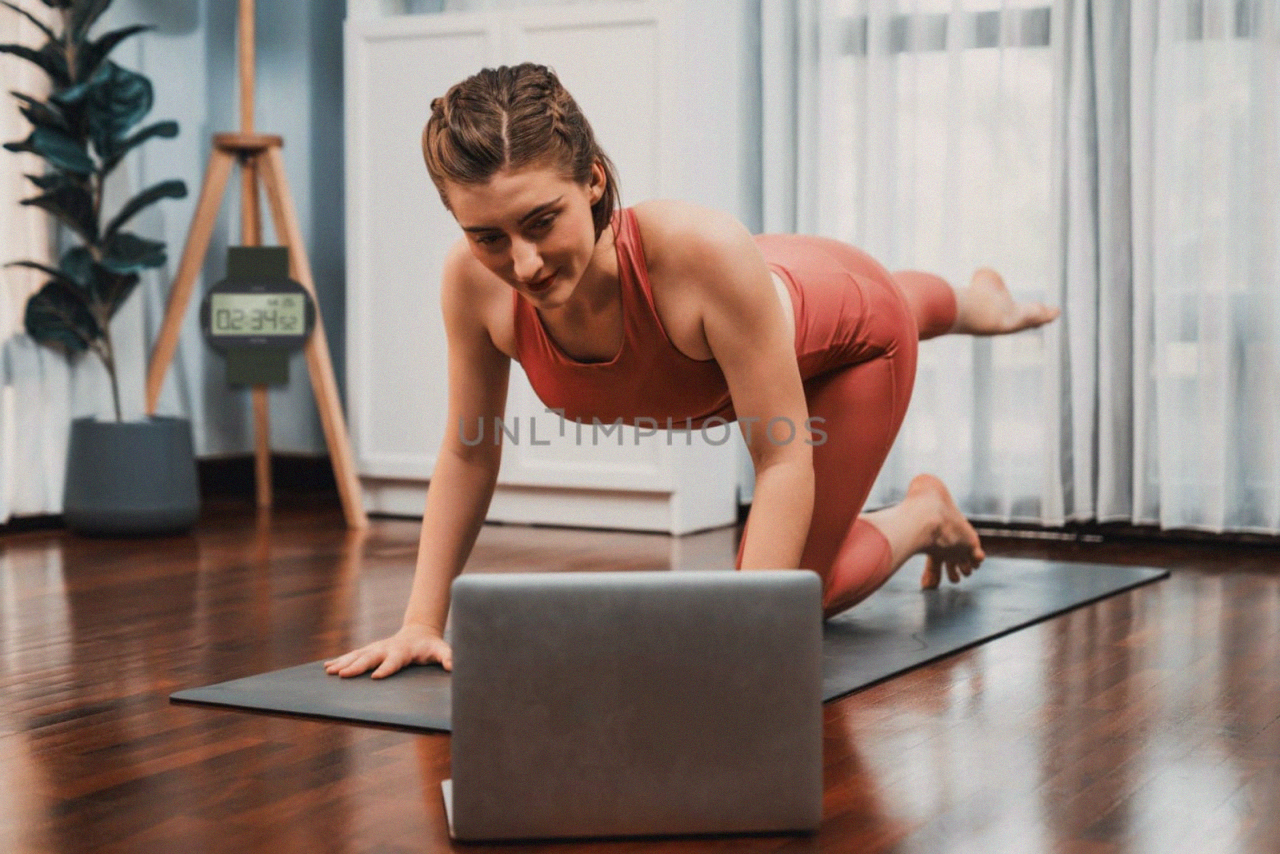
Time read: **2:34**
